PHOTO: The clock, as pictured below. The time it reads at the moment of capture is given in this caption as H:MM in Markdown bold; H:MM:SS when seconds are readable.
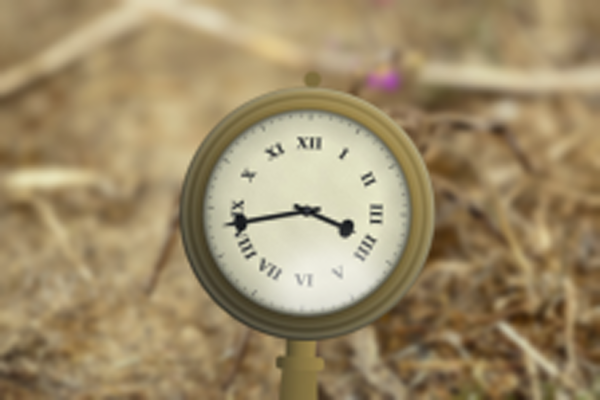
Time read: **3:43**
